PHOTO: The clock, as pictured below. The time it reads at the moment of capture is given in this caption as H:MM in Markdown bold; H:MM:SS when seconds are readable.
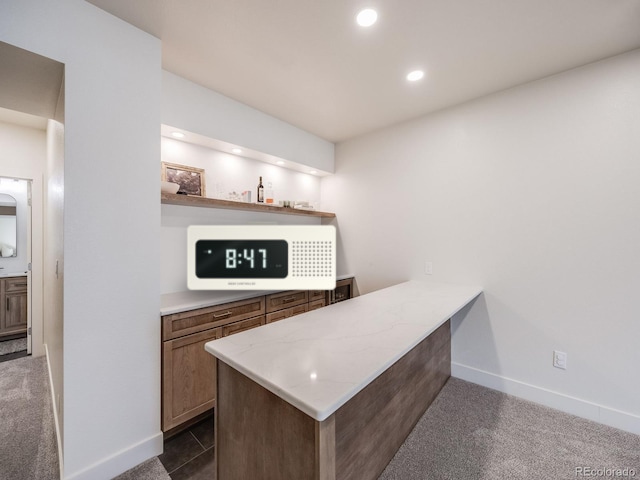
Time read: **8:47**
